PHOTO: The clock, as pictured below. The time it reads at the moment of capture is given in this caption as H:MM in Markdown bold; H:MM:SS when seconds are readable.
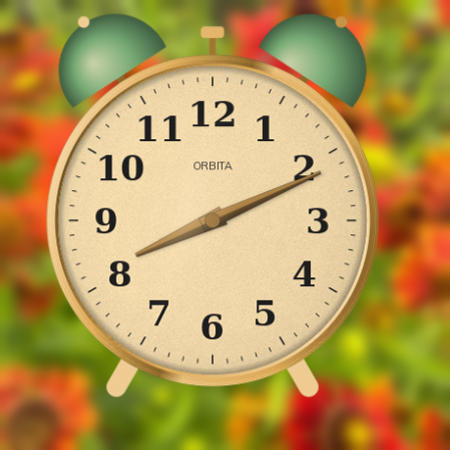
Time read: **8:11**
